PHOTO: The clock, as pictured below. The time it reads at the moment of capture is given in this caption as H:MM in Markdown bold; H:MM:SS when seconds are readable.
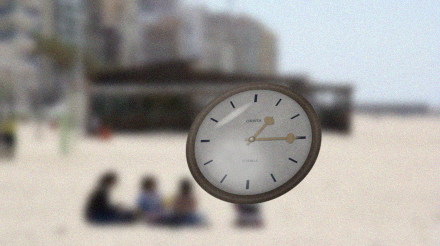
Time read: **1:15**
